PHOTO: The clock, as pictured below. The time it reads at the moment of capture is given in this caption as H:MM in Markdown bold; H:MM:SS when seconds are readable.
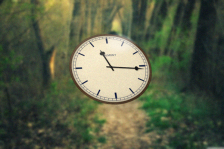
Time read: **11:16**
